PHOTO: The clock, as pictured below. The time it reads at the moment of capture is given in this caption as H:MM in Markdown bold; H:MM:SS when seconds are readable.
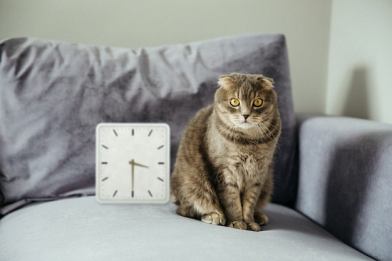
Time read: **3:30**
